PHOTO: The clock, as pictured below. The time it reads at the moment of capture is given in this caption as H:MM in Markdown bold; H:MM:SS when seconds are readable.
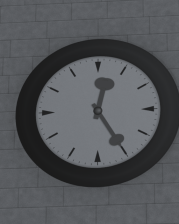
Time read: **12:25**
